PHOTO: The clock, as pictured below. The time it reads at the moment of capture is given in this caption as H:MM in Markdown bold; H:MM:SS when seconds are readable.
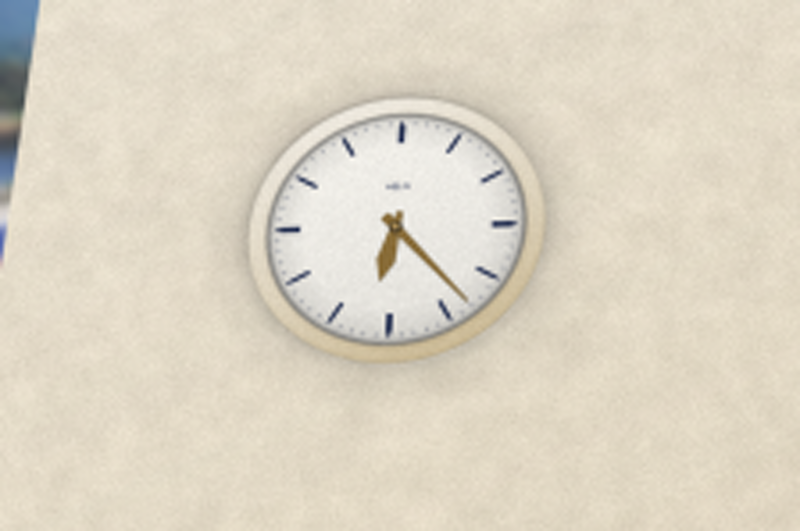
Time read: **6:23**
